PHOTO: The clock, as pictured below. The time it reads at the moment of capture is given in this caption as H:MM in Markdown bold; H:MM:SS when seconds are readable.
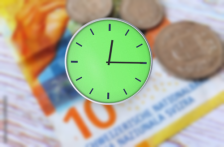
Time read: **12:15**
